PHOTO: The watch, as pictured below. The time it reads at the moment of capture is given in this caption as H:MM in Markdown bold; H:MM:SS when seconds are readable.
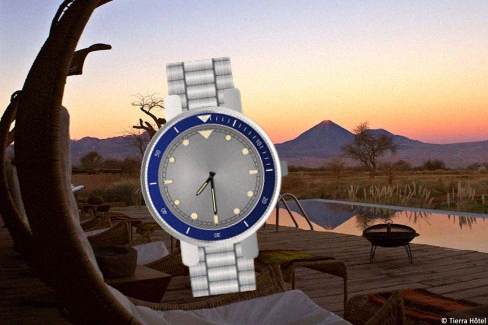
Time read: **7:30**
